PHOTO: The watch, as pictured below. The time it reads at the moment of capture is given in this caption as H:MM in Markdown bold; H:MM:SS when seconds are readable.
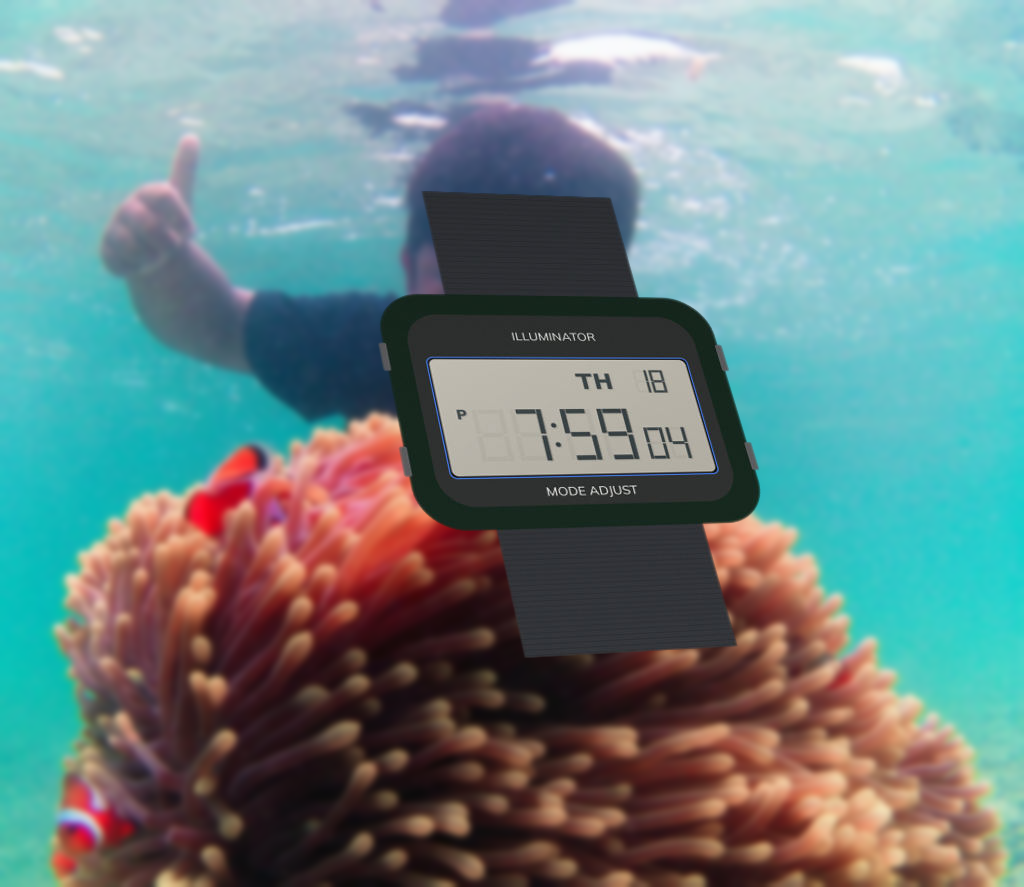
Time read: **7:59:04**
